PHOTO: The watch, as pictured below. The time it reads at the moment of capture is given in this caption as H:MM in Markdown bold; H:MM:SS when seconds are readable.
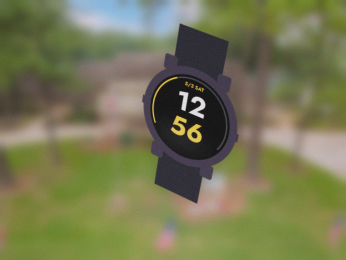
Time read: **12:56**
